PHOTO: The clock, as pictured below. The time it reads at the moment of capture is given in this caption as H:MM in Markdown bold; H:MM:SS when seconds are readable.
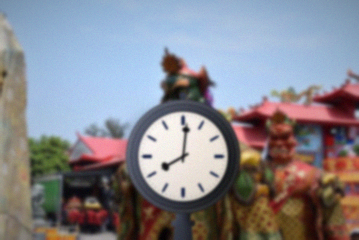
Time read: **8:01**
